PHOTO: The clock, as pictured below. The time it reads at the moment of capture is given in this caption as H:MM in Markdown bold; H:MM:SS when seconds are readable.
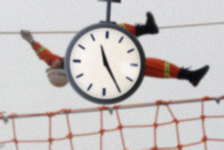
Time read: **11:25**
